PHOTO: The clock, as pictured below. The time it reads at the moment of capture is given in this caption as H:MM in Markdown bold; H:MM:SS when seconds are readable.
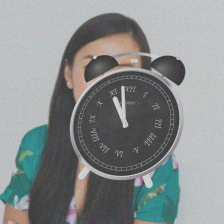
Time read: **10:58**
